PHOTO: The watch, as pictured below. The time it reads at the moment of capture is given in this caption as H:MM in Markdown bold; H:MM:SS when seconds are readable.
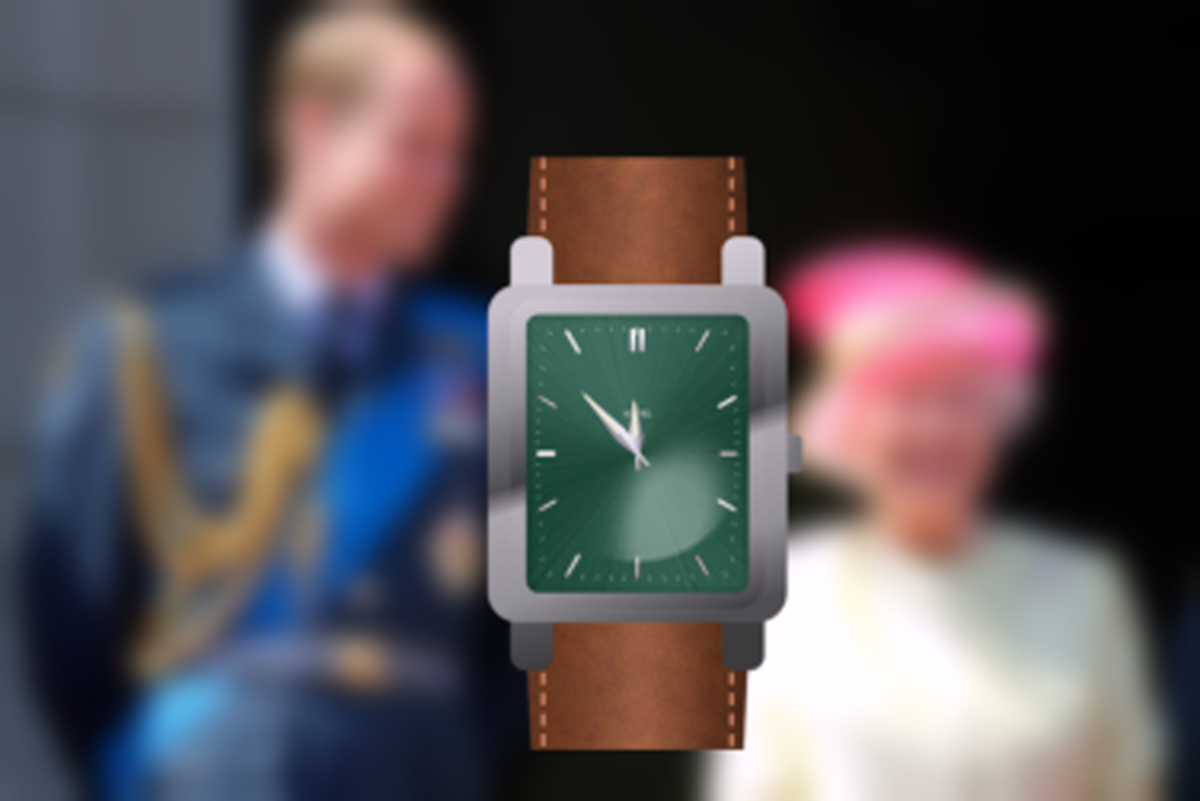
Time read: **11:53**
